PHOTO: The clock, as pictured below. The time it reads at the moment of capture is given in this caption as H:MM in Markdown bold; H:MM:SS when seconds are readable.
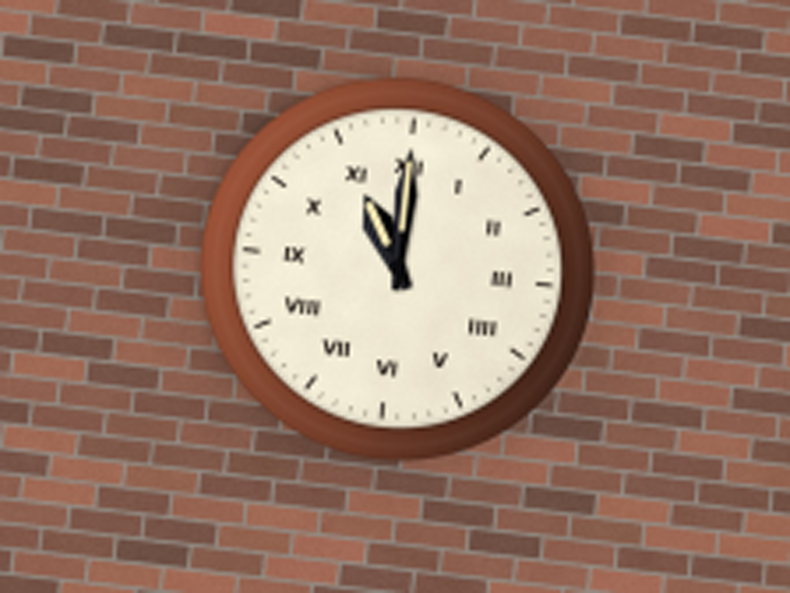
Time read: **11:00**
